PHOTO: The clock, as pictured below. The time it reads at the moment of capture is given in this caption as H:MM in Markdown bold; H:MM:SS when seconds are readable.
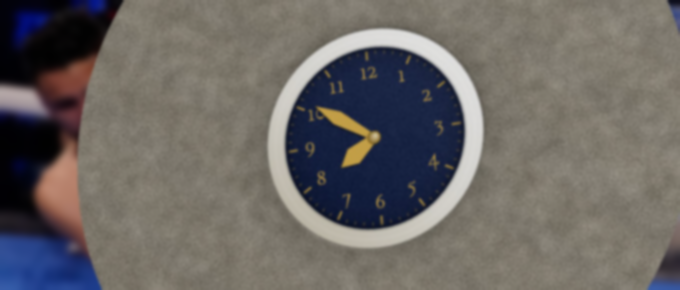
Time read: **7:51**
